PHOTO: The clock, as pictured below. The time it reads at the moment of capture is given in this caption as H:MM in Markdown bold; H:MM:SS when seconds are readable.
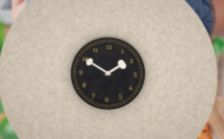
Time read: **1:50**
